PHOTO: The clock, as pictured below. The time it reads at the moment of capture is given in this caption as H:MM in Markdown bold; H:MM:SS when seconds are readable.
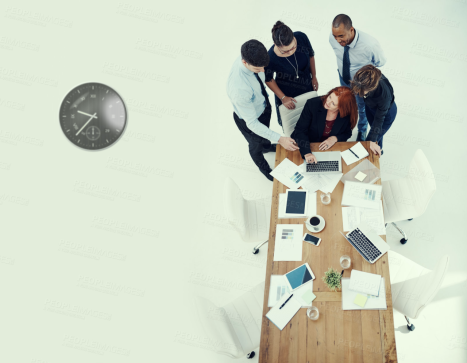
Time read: **9:37**
